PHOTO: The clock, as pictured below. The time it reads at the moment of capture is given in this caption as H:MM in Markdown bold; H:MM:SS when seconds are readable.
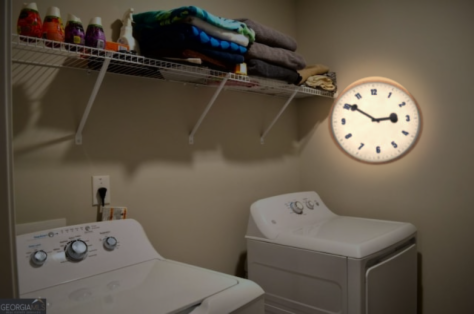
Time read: **2:51**
